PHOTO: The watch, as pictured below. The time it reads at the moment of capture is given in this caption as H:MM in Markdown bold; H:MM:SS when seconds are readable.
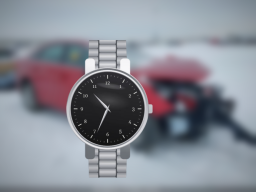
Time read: **10:34**
